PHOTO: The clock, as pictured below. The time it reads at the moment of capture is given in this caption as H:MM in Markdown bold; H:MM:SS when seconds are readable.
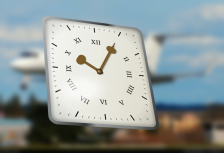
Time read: **10:05**
